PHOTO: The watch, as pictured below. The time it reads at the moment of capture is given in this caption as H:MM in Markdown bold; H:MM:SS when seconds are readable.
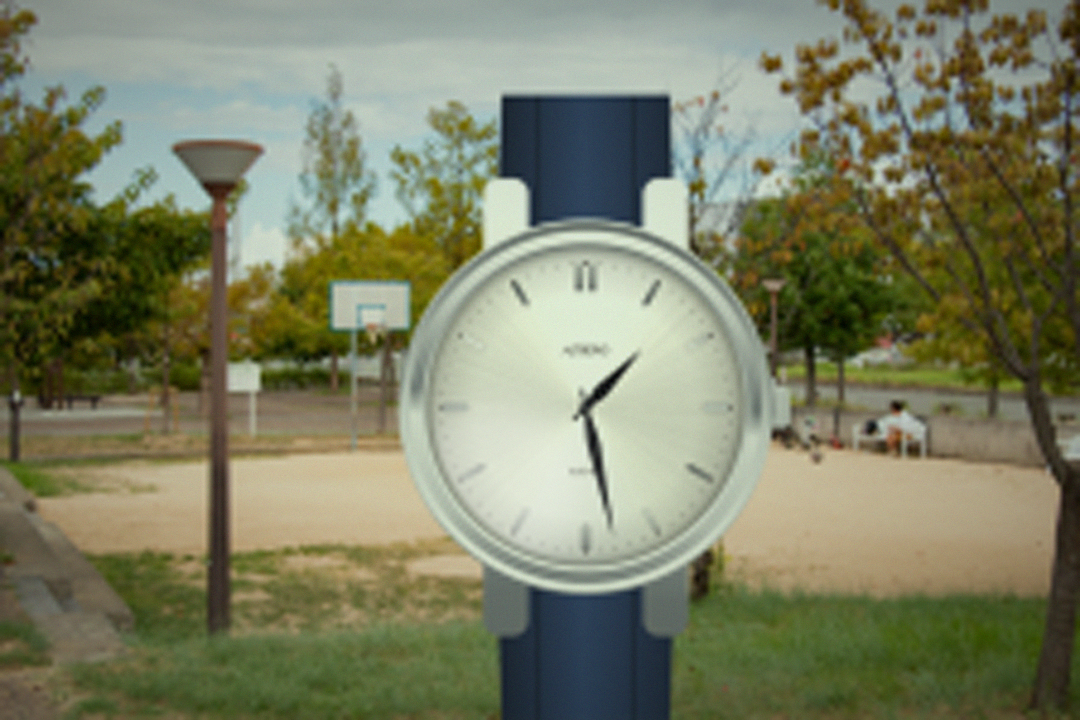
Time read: **1:28**
